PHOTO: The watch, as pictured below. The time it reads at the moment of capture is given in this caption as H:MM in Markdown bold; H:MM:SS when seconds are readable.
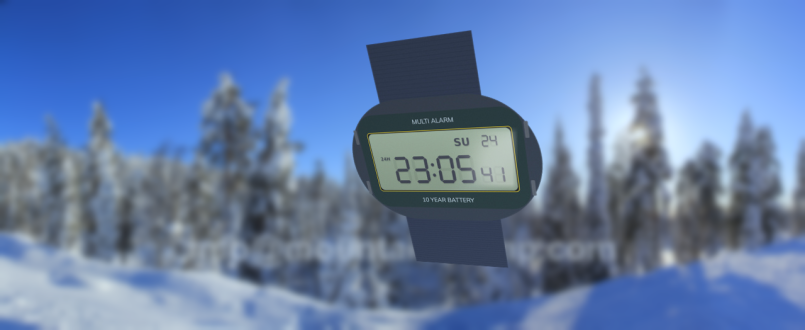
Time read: **23:05:41**
